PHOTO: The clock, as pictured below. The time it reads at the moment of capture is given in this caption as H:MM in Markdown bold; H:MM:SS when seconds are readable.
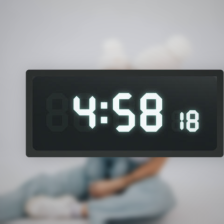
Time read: **4:58:18**
